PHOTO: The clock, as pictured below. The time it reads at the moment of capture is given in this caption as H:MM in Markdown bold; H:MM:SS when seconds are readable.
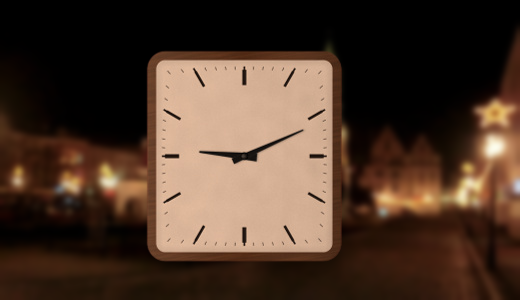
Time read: **9:11**
